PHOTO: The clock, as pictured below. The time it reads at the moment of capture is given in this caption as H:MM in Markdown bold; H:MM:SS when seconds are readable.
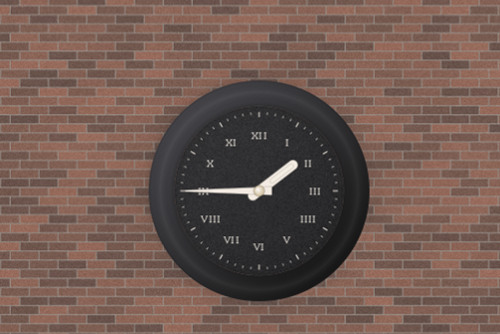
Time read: **1:45**
